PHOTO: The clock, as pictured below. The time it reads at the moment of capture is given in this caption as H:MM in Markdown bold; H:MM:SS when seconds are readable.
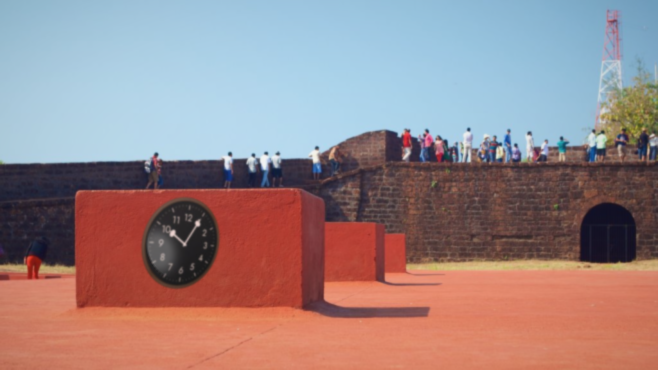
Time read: **10:05**
